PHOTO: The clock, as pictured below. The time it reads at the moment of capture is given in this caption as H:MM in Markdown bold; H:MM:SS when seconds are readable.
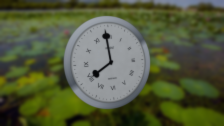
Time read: **7:59**
